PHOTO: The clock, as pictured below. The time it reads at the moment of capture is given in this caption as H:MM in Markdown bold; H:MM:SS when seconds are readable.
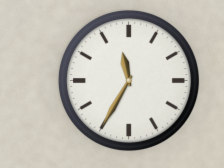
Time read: **11:35**
